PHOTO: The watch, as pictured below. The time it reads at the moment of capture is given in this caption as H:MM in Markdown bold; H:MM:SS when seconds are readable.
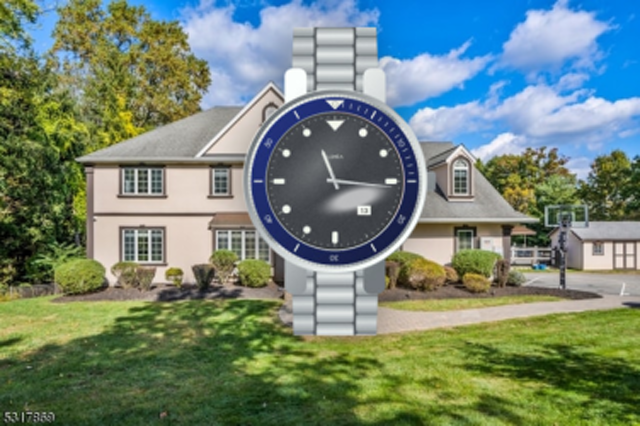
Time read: **11:16**
